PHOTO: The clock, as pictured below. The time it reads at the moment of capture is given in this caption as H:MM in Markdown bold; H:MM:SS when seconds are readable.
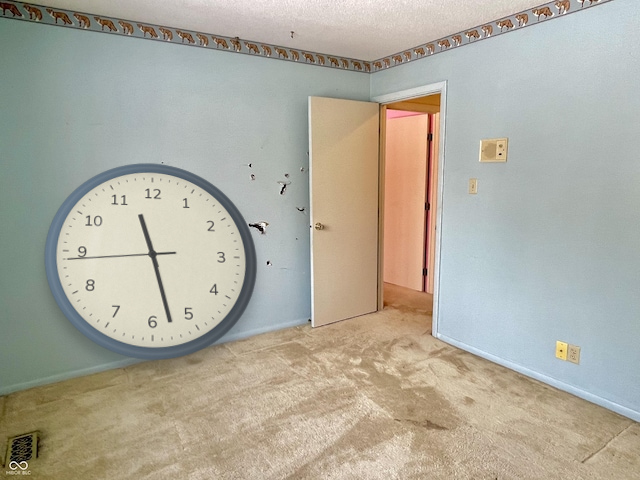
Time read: **11:27:44**
